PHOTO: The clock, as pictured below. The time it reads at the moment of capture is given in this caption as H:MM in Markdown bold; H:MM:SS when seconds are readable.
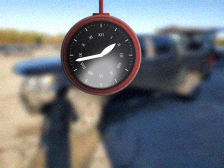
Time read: **1:43**
